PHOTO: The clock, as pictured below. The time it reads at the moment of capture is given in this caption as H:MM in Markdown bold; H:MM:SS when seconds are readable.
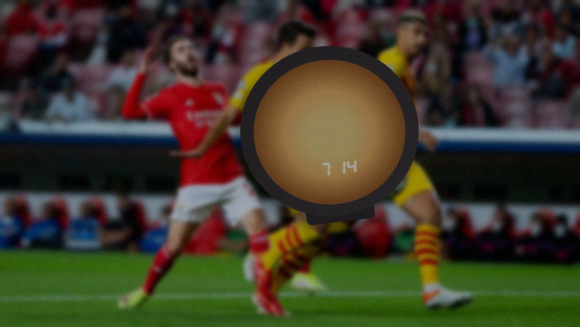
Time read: **7:14**
